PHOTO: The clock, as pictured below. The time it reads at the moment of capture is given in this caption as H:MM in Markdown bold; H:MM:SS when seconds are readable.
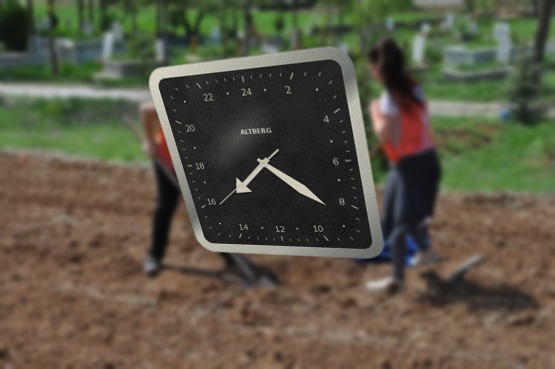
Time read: **15:21:39**
